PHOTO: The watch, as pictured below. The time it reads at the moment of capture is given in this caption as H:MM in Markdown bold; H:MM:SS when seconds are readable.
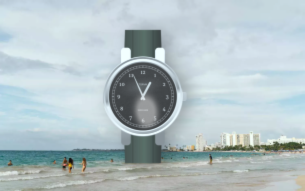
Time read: **12:56**
